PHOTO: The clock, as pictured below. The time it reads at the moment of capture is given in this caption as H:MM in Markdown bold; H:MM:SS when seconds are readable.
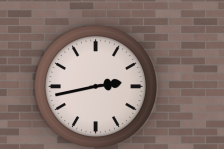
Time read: **2:43**
